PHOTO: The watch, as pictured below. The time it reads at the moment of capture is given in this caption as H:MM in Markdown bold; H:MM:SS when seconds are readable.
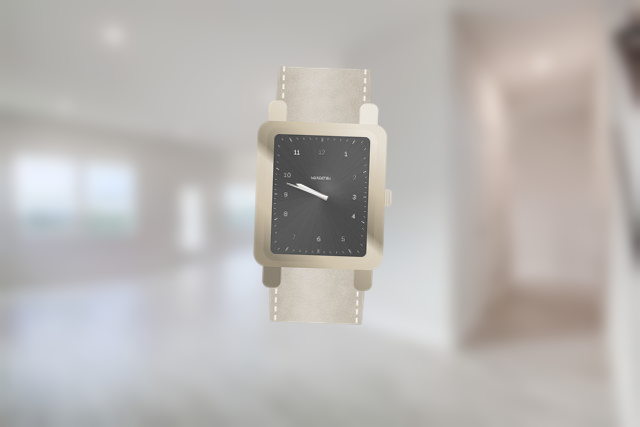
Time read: **9:48**
